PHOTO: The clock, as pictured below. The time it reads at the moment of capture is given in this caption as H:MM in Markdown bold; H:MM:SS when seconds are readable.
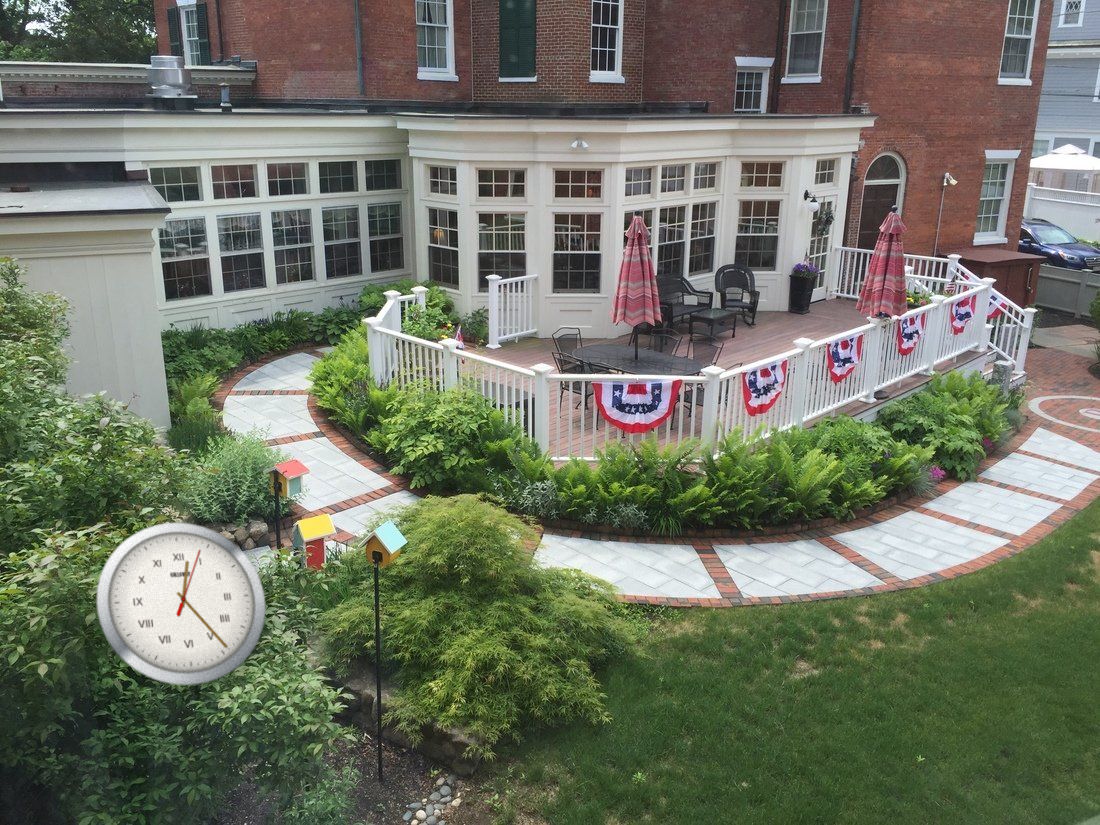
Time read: **12:24:04**
